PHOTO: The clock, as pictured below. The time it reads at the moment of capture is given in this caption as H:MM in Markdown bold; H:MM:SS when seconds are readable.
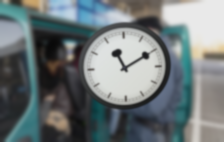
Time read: **11:10**
